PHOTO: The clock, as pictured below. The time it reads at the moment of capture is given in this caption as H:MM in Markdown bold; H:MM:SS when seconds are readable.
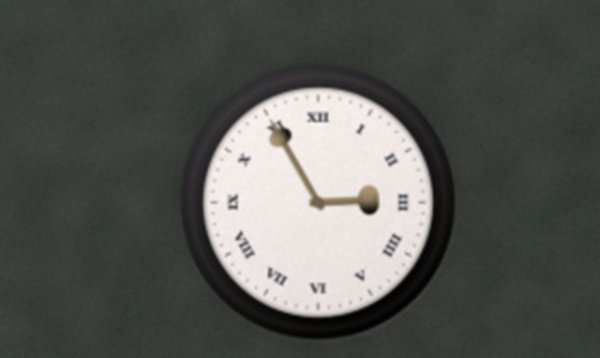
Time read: **2:55**
